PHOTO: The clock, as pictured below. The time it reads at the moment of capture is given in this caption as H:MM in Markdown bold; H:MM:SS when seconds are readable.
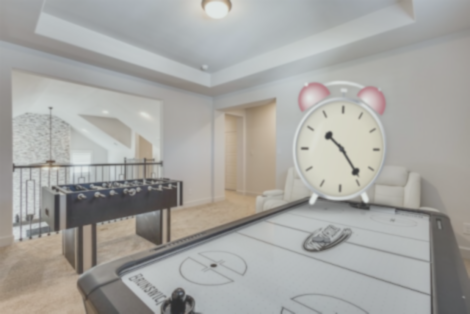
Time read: **10:24**
